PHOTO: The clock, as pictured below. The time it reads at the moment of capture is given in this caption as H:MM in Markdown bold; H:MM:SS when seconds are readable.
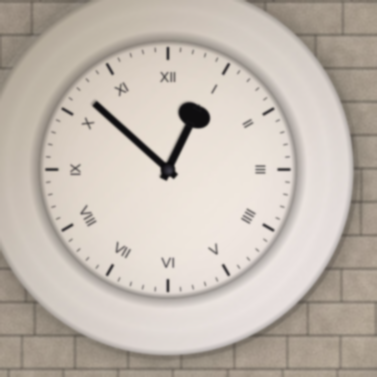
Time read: **12:52**
